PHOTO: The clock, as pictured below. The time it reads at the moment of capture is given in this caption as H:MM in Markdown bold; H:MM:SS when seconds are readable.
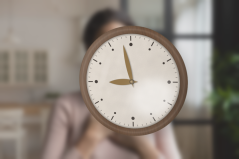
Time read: **8:58**
